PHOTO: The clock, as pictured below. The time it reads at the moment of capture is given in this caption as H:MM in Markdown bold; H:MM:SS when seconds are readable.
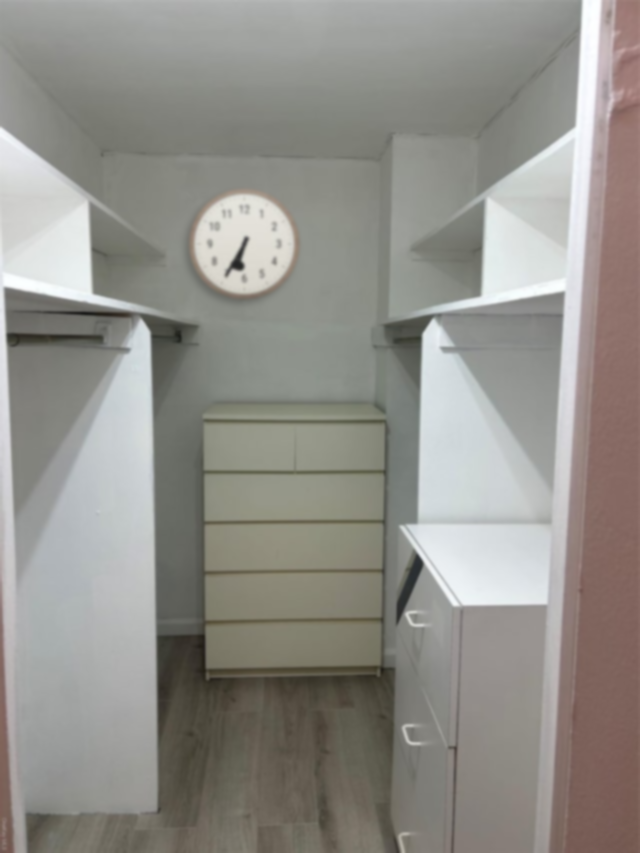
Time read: **6:35**
